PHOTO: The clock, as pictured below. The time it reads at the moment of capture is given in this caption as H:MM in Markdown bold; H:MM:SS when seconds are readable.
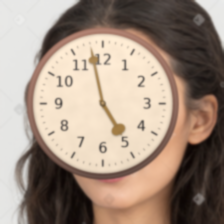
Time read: **4:58**
